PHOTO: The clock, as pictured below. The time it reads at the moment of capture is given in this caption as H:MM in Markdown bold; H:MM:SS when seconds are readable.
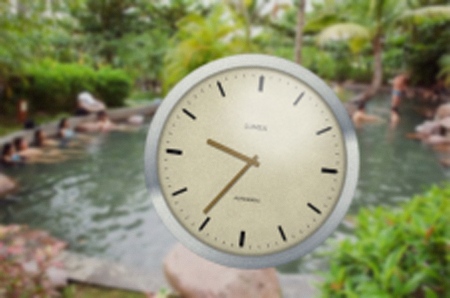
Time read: **9:36**
